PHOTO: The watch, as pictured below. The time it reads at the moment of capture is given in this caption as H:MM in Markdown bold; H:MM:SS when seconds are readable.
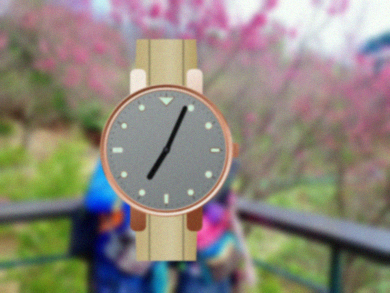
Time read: **7:04**
